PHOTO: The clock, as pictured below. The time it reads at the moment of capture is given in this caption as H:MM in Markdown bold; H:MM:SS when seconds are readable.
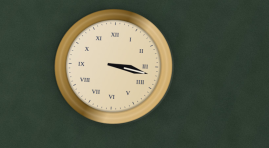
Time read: **3:17**
